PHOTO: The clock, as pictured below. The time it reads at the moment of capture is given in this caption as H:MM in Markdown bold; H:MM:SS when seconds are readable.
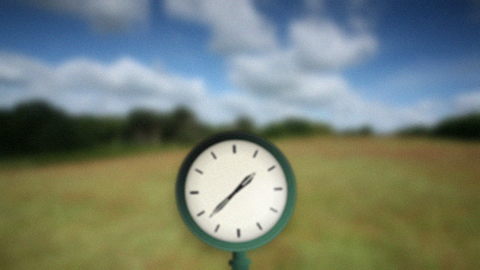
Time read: **1:38**
